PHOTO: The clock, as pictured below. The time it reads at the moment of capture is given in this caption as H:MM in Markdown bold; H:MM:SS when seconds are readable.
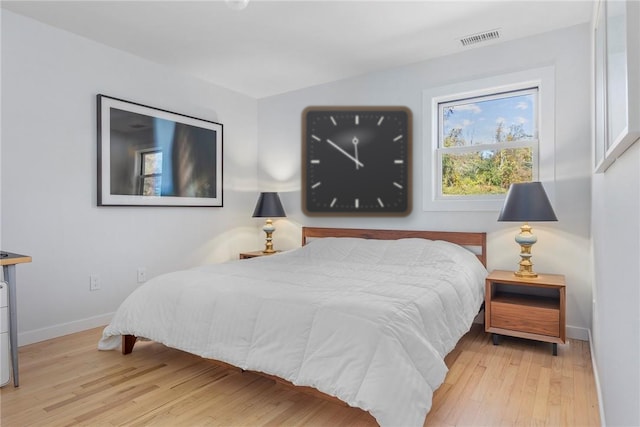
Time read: **11:51**
